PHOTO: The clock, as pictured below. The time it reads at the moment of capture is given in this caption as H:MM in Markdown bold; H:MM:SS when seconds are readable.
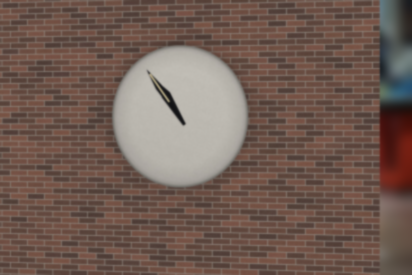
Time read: **10:54**
